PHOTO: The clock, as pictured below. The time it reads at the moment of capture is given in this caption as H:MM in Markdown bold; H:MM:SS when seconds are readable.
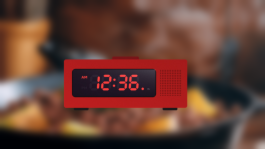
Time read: **12:36**
